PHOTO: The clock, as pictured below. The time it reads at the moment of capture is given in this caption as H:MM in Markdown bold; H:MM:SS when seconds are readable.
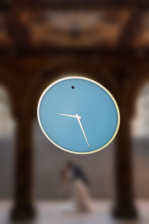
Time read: **9:28**
